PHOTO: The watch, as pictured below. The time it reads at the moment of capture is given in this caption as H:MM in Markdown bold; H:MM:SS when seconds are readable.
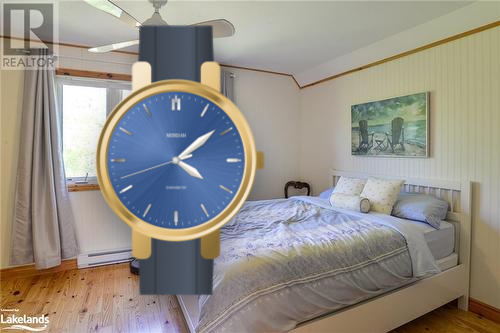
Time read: **4:08:42**
